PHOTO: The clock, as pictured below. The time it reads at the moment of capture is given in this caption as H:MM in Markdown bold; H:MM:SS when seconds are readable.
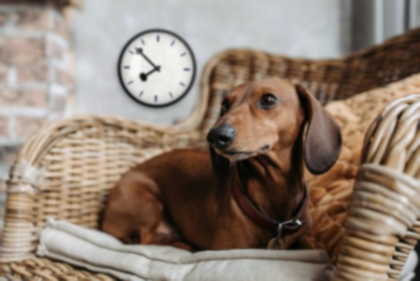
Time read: **7:52**
